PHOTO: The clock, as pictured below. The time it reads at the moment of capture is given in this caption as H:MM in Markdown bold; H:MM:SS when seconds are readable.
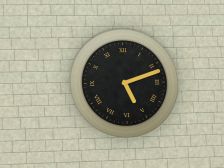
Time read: **5:12**
